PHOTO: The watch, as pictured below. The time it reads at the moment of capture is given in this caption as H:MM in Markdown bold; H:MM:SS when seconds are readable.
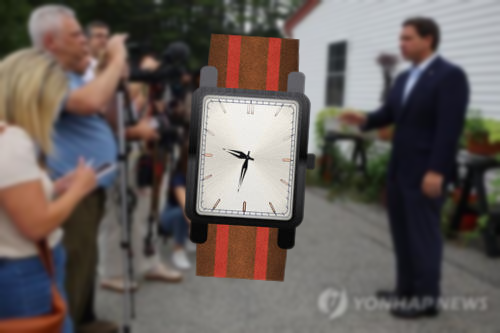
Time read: **9:32**
